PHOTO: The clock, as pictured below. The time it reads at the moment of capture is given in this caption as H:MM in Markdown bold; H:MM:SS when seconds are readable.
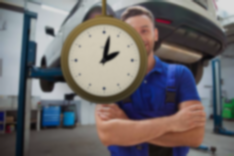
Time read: **2:02**
